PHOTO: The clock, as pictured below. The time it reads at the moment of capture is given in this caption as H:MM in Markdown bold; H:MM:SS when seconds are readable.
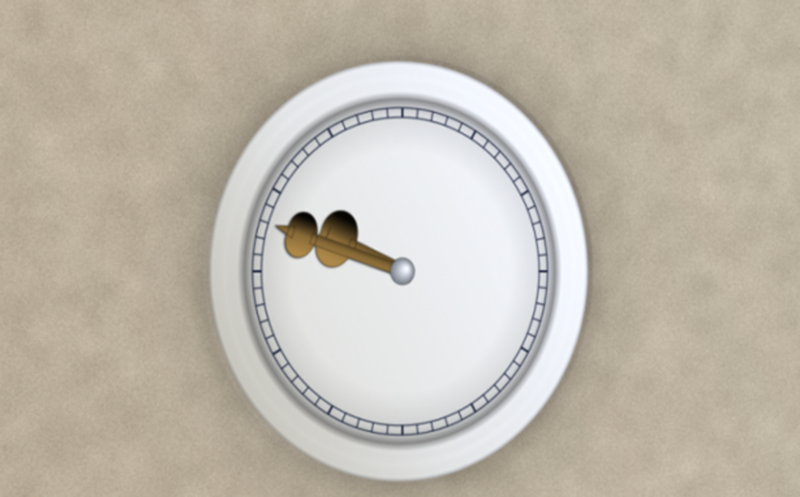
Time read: **9:48**
